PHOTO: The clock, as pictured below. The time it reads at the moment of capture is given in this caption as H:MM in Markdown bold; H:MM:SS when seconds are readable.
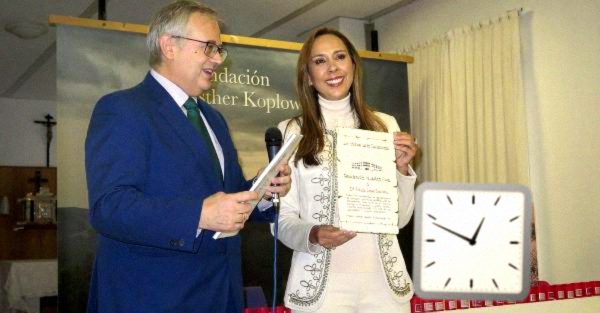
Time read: **12:49**
